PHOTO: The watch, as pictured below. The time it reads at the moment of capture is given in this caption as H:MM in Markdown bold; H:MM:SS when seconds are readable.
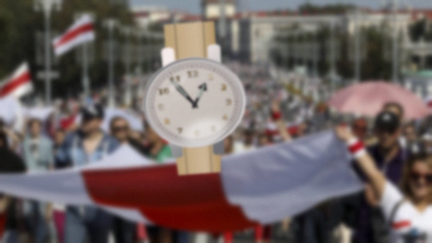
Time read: **12:54**
